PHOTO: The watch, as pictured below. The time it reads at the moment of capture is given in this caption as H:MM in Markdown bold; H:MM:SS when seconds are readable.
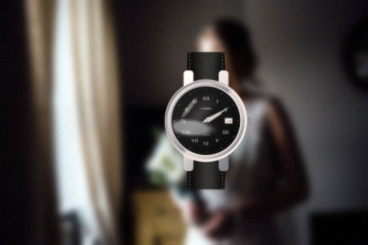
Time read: **2:10**
